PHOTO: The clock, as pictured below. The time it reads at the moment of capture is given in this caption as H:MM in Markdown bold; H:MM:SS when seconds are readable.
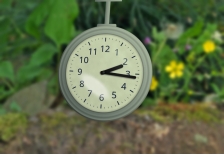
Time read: **2:16**
